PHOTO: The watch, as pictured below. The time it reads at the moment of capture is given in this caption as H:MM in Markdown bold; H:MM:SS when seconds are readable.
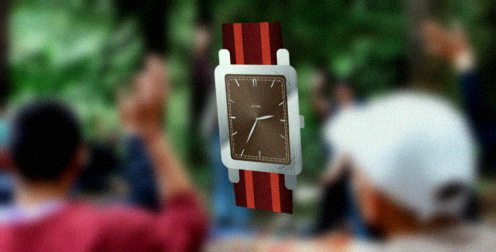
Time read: **2:35**
